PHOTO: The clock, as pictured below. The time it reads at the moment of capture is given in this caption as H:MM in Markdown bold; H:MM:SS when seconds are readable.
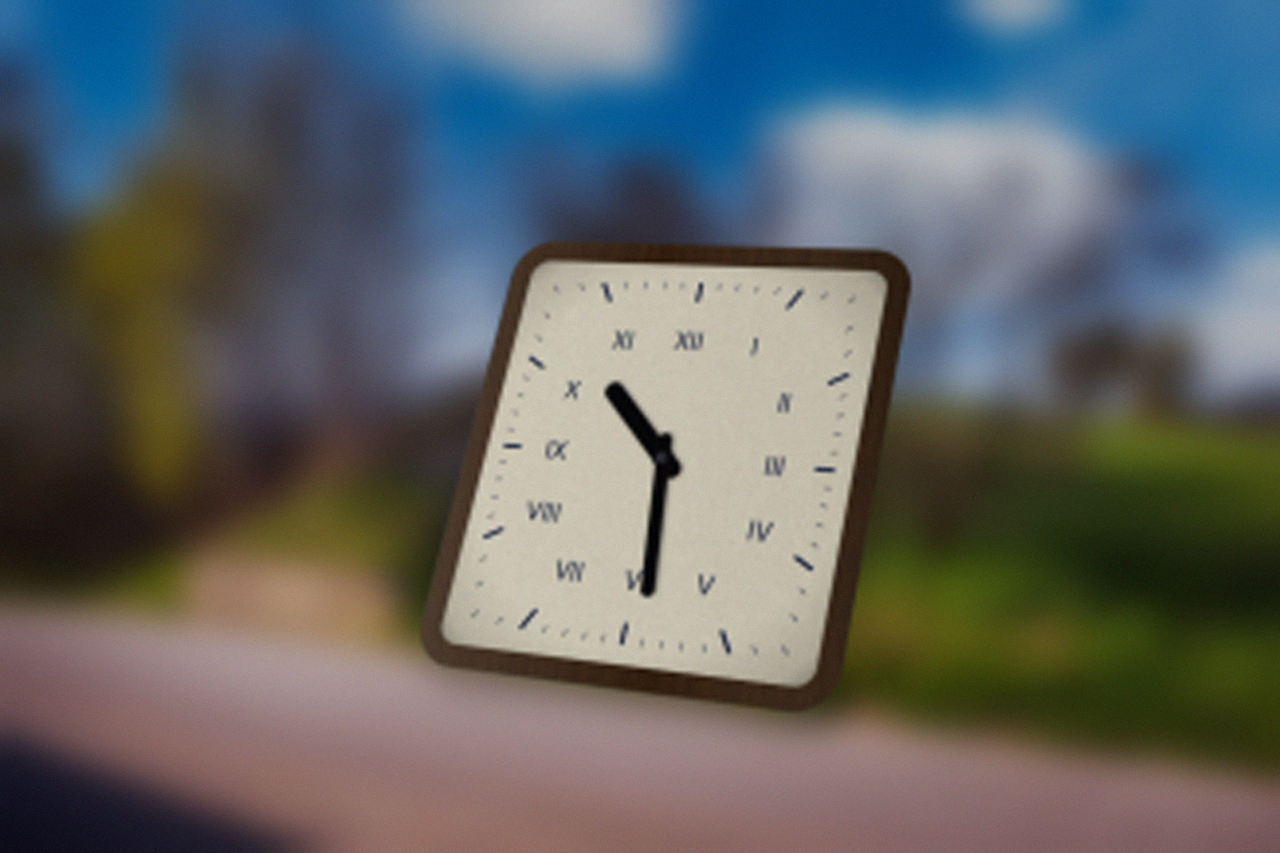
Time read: **10:29**
